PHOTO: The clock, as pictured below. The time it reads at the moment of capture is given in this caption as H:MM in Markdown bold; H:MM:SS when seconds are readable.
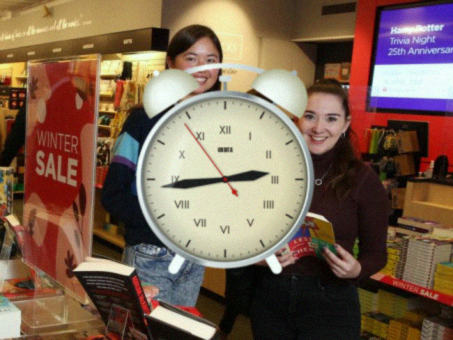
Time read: **2:43:54**
